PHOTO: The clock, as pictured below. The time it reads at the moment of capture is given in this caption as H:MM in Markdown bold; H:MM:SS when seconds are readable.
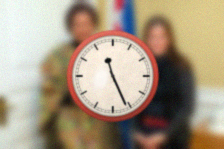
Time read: **11:26**
